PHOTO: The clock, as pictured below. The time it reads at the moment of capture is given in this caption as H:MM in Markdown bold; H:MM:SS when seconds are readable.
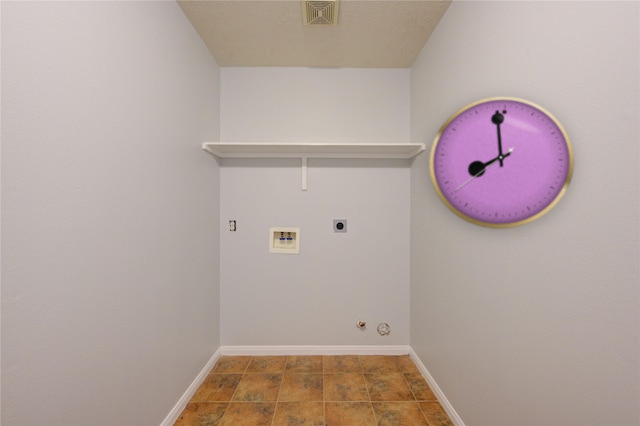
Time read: **7:58:38**
